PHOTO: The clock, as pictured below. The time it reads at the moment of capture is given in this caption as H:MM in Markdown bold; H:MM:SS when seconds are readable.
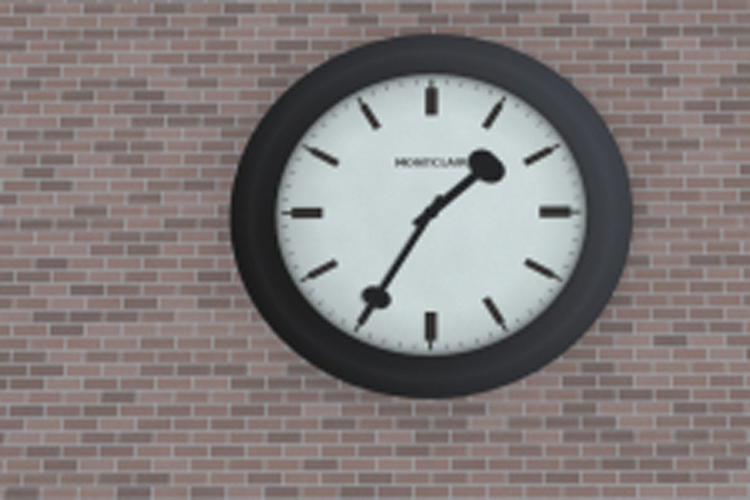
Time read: **1:35**
